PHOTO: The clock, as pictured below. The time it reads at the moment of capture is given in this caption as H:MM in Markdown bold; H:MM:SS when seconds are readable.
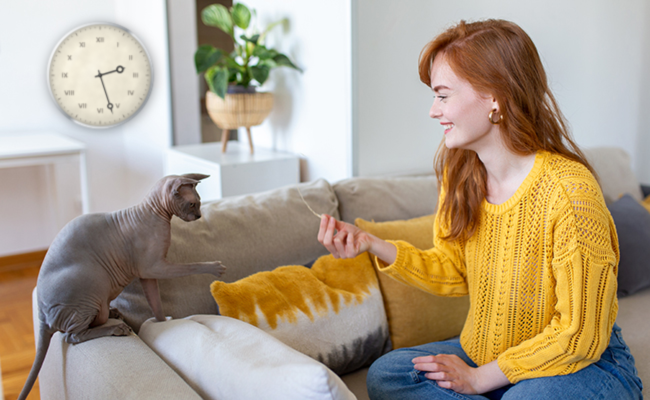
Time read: **2:27**
